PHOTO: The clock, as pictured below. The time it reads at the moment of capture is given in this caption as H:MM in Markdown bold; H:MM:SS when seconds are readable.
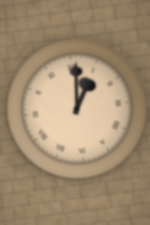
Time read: **1:01**
